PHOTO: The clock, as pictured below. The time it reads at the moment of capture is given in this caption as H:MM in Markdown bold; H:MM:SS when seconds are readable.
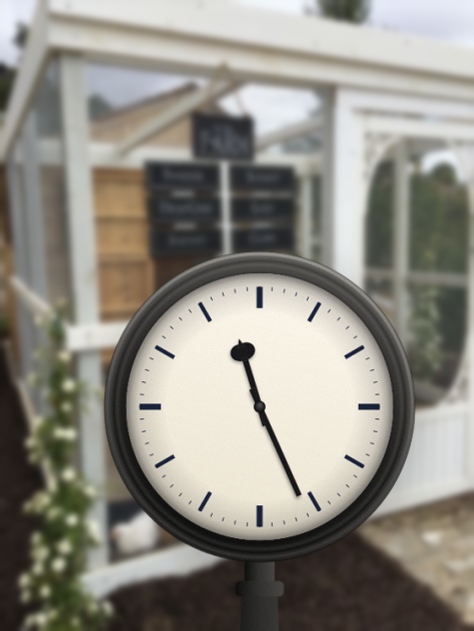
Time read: **11:26**
